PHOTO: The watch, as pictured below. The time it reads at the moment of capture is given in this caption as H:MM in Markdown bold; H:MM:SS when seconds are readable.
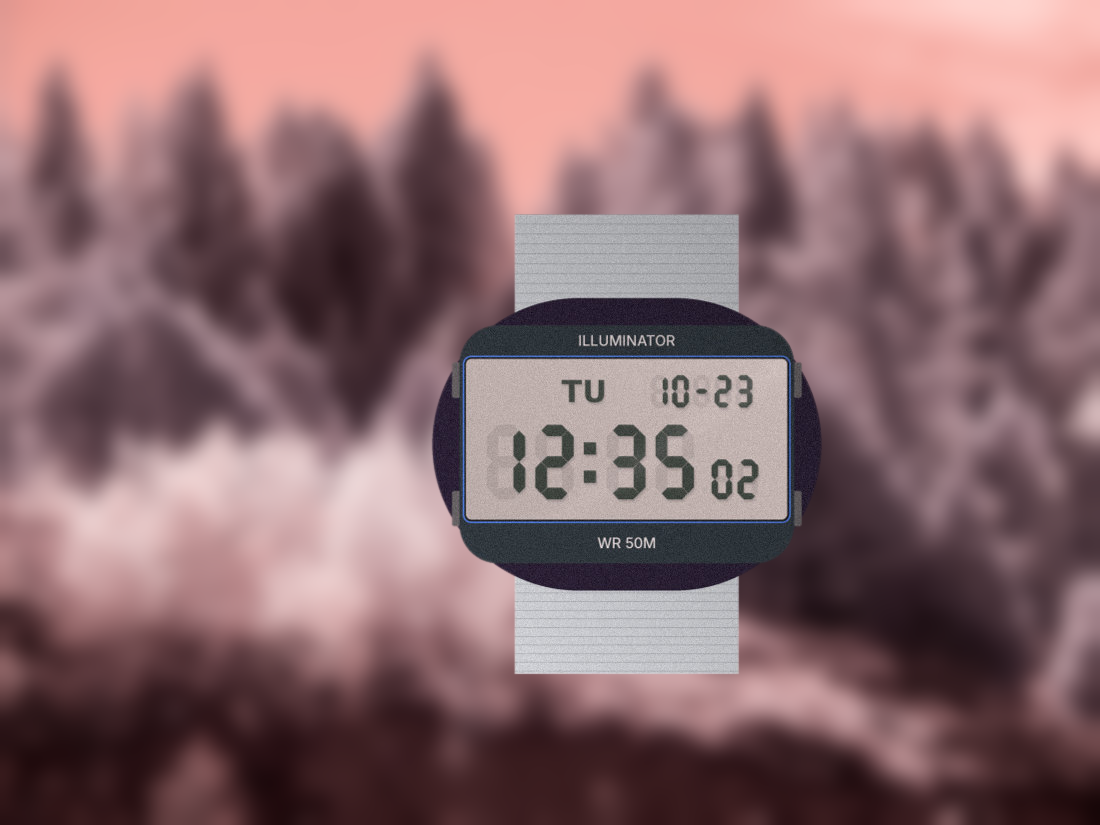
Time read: **12:35:02**
